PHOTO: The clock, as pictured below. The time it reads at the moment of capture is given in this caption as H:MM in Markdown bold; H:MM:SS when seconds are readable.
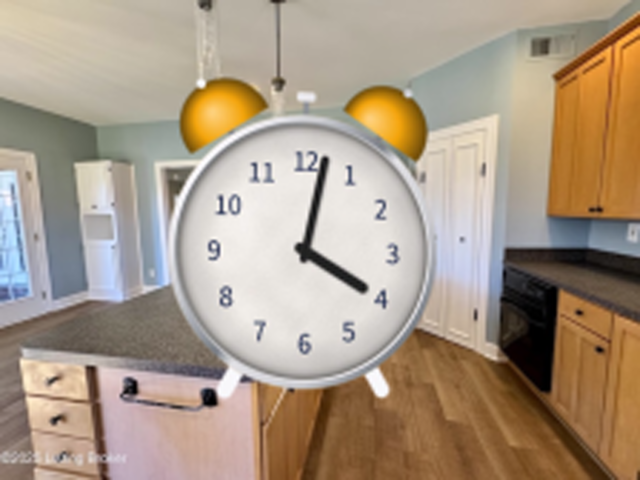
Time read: **4:02**
